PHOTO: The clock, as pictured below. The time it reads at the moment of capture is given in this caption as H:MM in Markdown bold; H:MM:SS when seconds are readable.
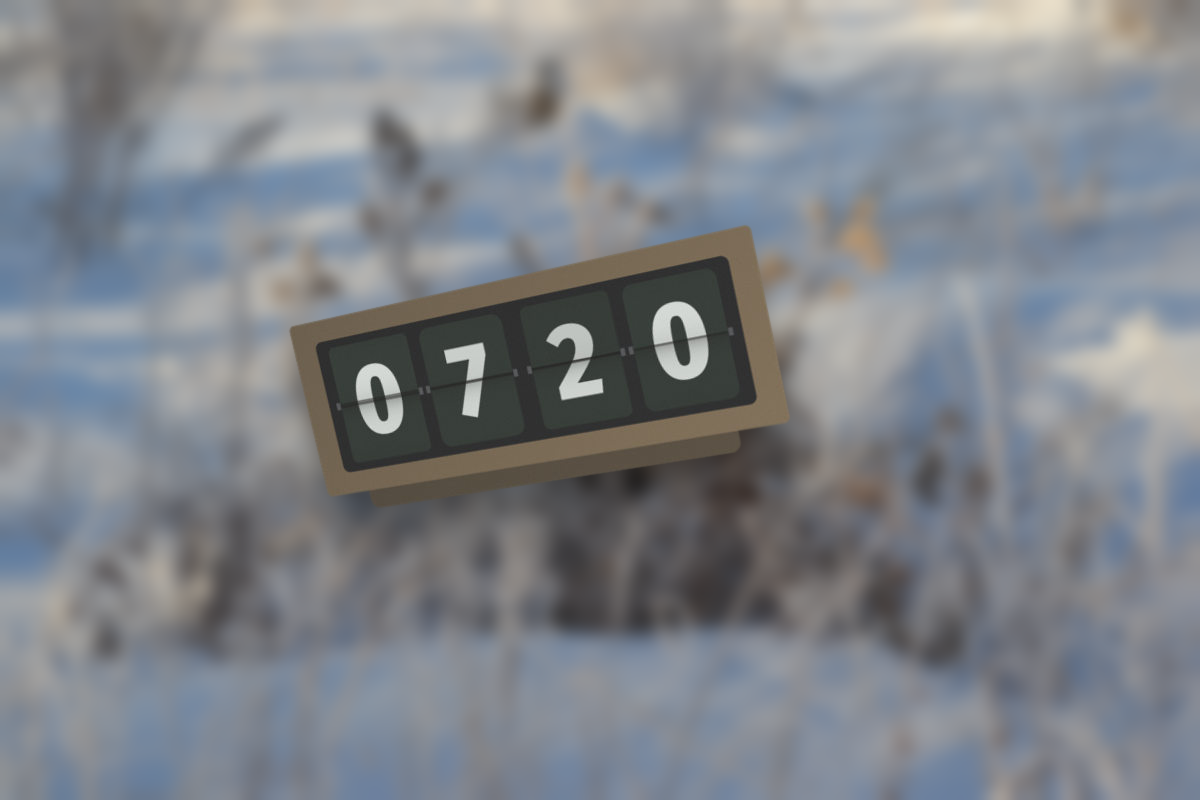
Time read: **7:20**
